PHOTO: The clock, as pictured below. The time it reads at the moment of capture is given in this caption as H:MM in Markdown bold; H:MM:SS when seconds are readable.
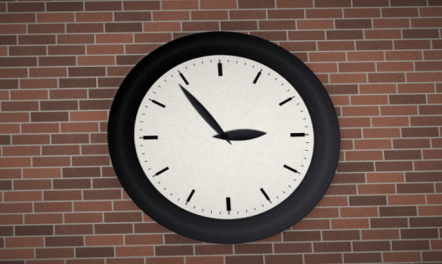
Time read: **2:54**
